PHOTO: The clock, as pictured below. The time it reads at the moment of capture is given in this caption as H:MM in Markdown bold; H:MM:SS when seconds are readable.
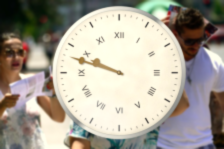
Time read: **9:48**
